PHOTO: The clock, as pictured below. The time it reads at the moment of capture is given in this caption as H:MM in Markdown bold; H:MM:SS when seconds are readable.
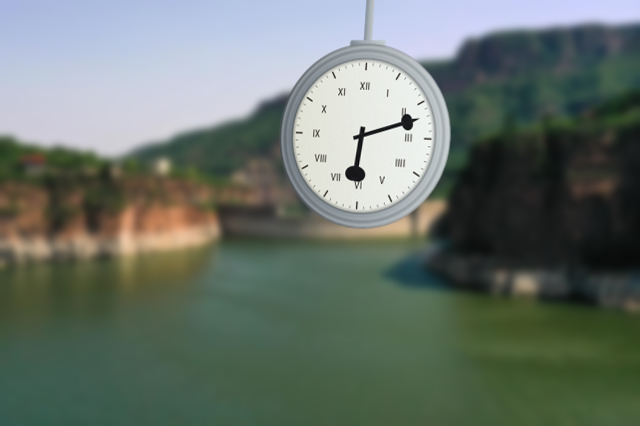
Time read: **6:12**
